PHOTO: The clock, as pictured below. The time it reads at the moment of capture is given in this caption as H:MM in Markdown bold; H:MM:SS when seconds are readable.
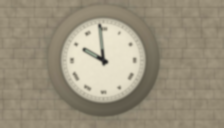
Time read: **9:59**
